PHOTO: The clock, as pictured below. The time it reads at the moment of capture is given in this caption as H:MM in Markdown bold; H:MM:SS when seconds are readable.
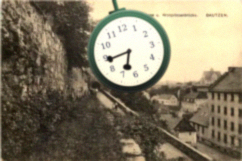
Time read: **6:44**
